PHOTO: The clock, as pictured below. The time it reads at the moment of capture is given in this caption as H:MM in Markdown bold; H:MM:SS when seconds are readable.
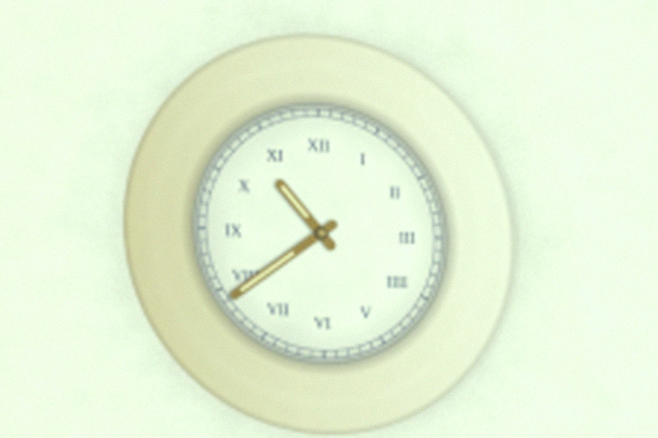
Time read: **10:39**
